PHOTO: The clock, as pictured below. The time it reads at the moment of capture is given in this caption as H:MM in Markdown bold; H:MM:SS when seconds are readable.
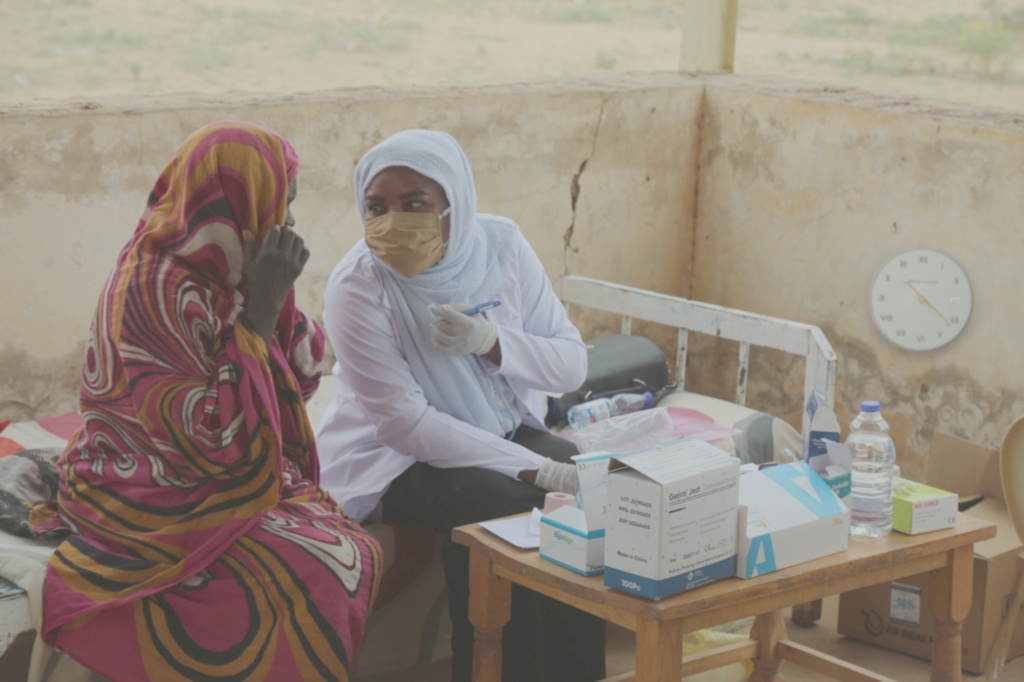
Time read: **10:22**
